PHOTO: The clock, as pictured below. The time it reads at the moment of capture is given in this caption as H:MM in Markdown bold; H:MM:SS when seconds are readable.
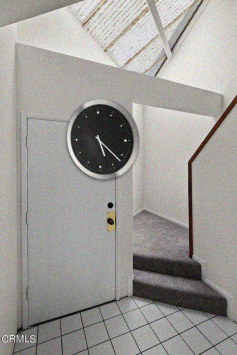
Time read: **5:22**
